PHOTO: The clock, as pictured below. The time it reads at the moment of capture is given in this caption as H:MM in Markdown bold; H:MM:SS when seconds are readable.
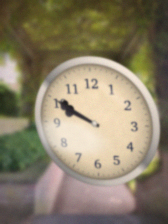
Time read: **9:50**
